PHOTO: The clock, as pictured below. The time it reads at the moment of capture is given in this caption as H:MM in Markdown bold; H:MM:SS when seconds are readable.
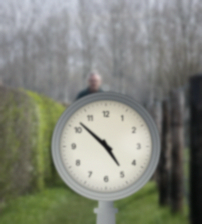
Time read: **4:52**
